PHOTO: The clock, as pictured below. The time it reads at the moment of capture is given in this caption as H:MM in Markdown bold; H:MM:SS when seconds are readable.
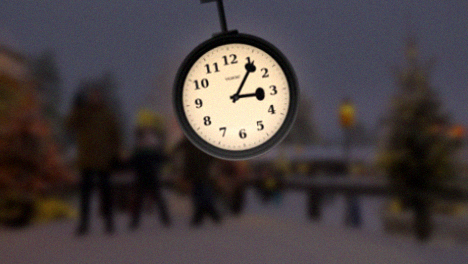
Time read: **3:06**
